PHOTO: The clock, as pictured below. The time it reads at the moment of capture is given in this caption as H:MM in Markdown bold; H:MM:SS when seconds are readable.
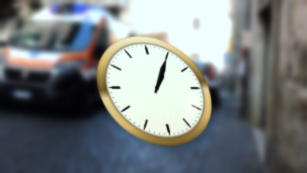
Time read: **1:05**
